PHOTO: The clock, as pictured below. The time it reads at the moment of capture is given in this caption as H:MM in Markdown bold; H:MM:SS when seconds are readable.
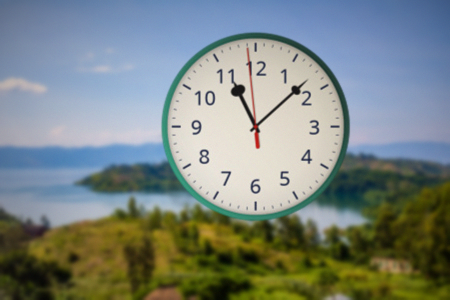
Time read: **11:07:59**
